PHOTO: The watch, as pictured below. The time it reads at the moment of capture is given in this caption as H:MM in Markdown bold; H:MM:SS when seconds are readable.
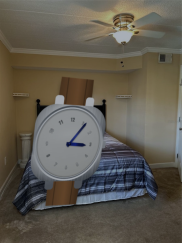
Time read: **3:06**
